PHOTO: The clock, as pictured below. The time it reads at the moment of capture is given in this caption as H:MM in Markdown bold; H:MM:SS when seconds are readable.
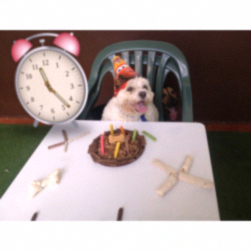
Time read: **11:23**
